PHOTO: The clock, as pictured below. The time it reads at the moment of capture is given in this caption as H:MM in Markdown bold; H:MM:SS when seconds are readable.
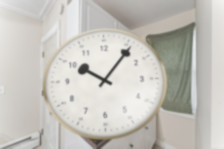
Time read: **10:06**
